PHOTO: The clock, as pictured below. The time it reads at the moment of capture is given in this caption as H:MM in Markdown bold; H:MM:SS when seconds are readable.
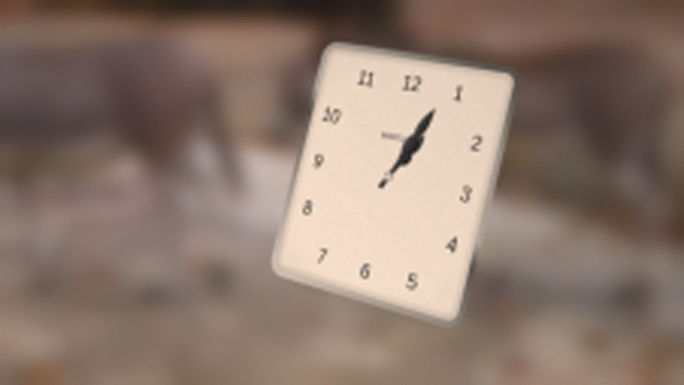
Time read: **1:04**
